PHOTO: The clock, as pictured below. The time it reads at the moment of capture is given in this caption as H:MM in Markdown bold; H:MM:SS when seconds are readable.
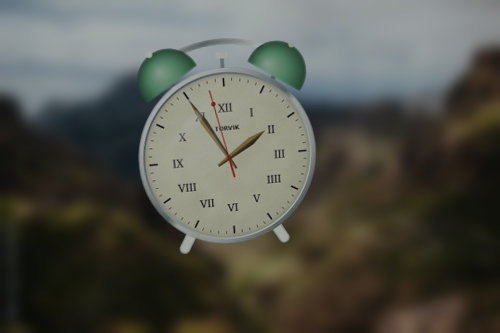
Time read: **1:54:58**
